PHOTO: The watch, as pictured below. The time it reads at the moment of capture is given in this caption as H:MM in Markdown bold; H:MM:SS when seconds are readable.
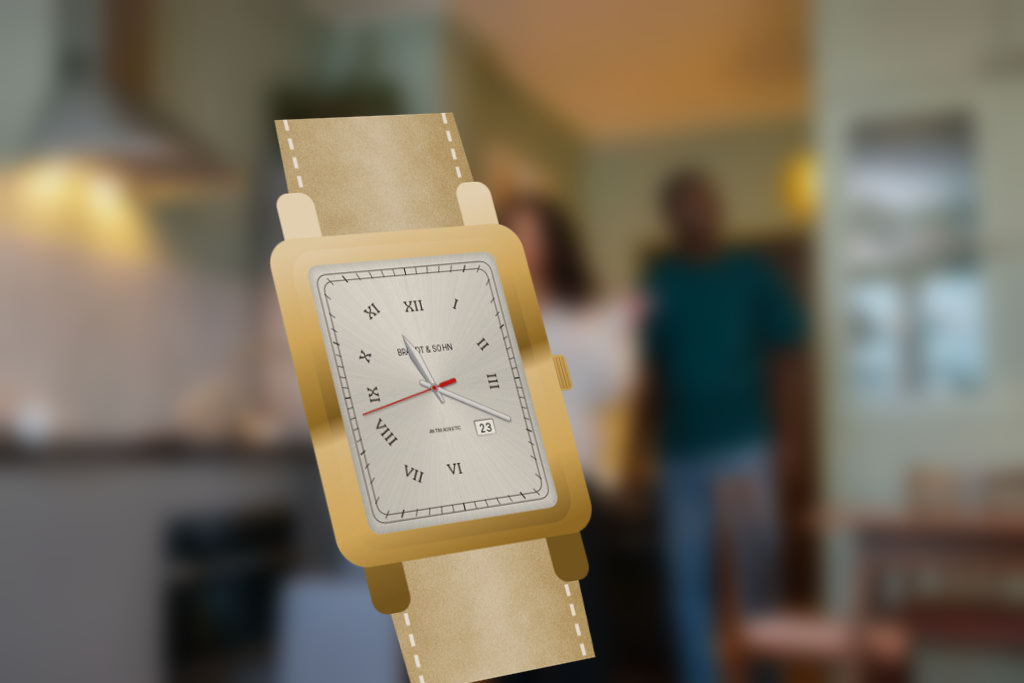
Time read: **11:19:43**
